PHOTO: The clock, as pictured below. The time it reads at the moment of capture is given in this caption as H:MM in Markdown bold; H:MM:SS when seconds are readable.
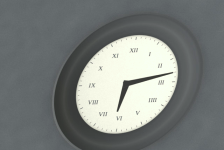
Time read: **6:13**
